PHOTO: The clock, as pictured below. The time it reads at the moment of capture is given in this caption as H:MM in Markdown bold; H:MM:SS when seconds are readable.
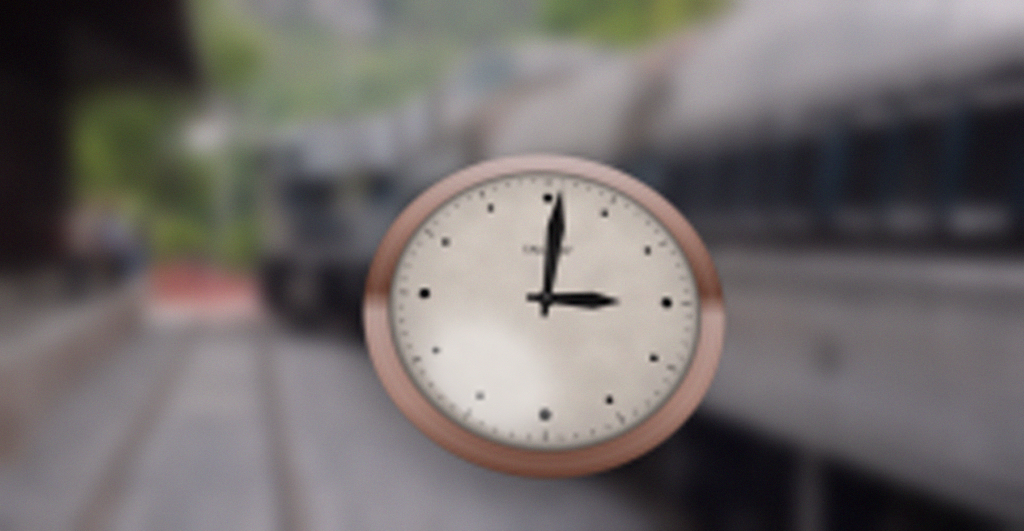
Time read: **3:01**
